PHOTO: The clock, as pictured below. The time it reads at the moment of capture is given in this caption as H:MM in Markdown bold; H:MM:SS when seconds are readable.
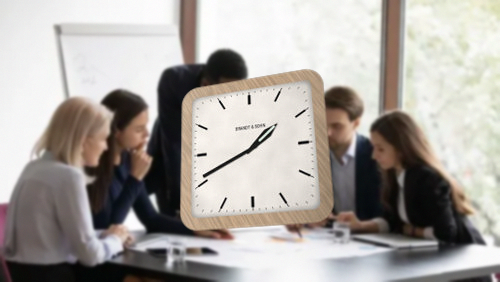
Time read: **1:41**
